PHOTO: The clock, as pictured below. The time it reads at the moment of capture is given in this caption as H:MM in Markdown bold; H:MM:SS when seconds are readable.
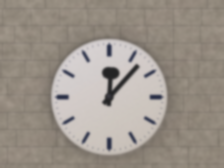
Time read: **12:07**
